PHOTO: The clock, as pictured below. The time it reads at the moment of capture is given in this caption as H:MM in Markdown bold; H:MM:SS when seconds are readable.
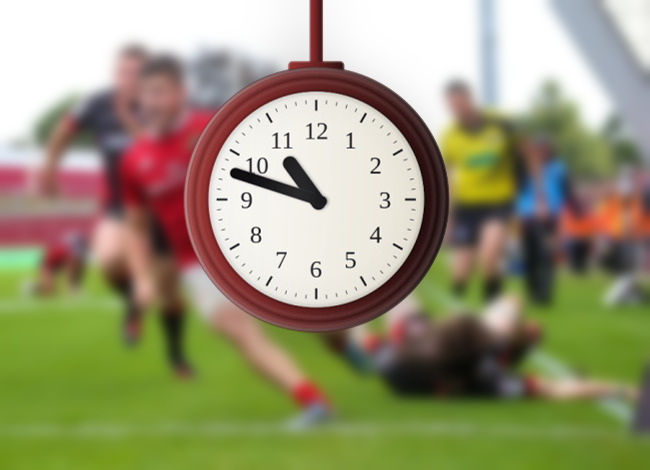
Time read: **10:48**
